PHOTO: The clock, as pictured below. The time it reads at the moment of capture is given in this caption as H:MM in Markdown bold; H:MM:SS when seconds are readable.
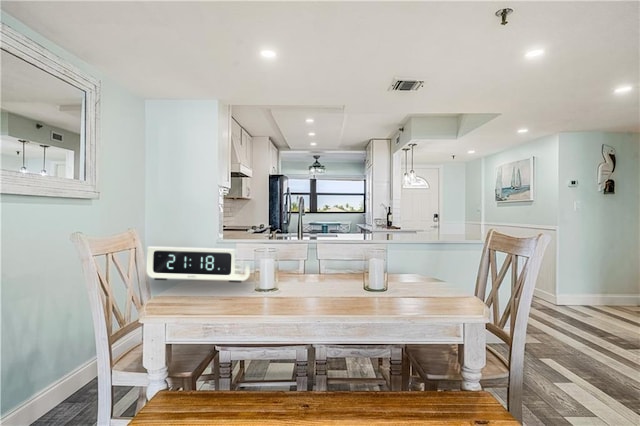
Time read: **21:18**
